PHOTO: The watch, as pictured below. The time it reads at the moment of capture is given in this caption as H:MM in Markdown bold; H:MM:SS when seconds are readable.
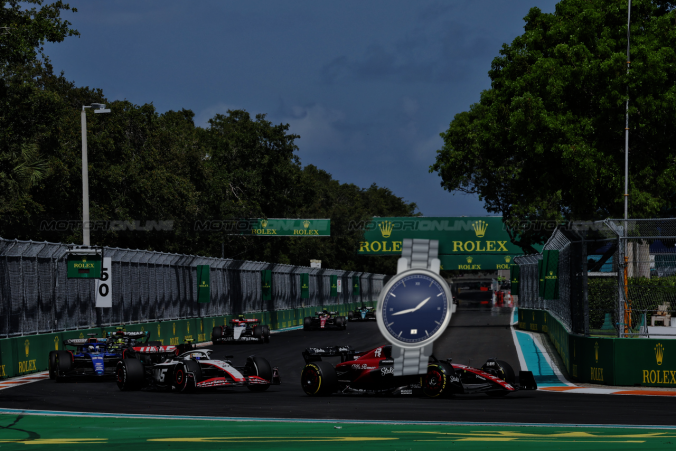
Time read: **1:43**
